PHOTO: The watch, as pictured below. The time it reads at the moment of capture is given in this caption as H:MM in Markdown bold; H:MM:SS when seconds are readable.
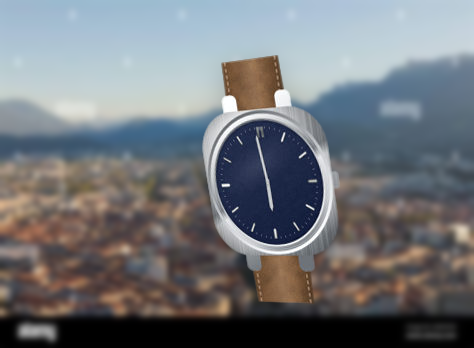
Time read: **5:59**
